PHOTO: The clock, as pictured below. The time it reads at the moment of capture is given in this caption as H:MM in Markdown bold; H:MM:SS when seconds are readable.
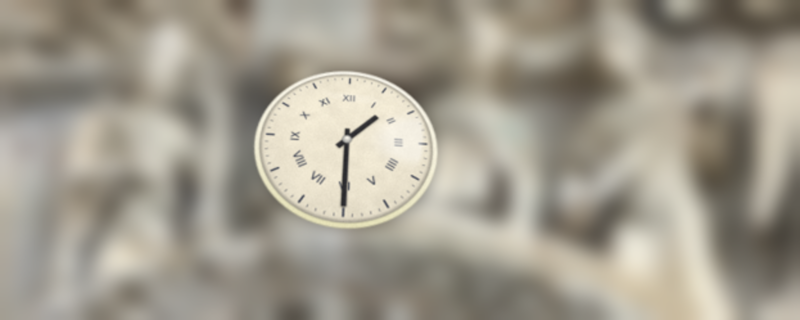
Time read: **1:30**
